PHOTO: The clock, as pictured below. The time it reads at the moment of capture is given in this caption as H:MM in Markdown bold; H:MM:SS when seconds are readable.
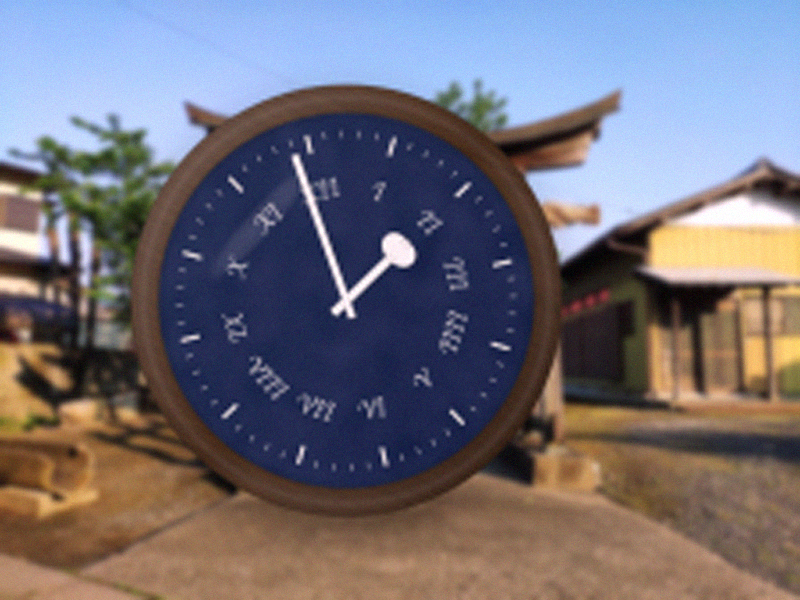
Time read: **1:59**
